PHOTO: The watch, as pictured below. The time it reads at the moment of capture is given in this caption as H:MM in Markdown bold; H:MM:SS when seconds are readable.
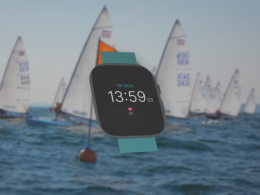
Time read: **13:59**
